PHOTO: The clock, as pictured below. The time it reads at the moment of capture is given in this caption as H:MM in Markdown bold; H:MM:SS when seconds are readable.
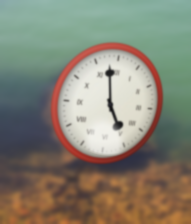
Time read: **4:58**
